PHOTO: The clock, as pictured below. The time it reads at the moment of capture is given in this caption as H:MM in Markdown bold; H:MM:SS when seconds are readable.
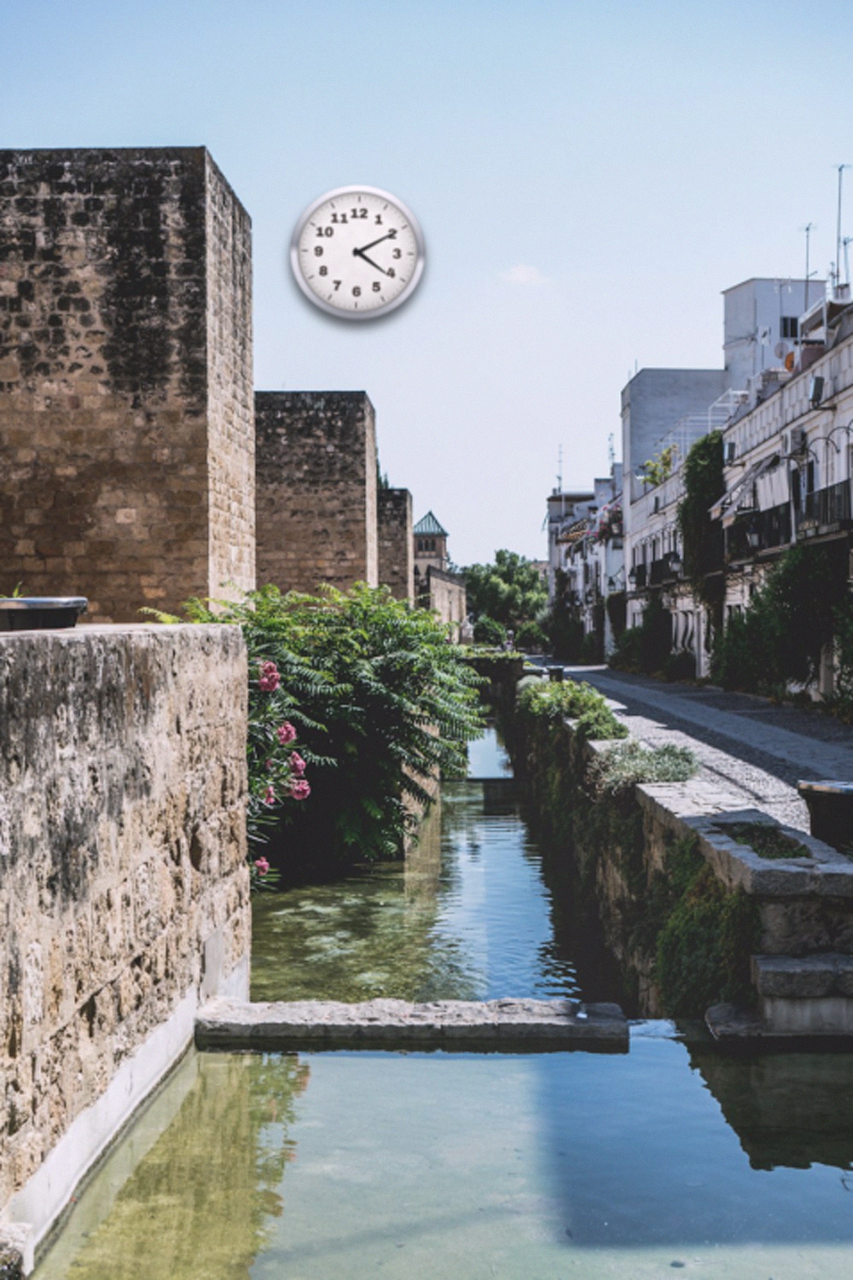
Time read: **4:10**
